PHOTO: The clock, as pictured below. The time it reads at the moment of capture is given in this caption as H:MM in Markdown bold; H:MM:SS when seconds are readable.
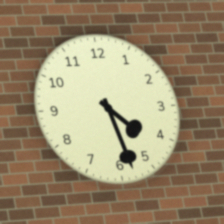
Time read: **4:28**
